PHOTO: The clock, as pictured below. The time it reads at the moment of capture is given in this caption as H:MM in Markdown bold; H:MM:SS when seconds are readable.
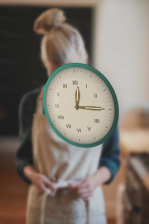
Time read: **12:15**
